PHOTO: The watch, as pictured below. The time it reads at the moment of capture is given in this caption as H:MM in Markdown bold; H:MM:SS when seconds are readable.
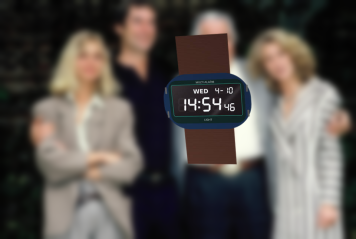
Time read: **14:54:46**
